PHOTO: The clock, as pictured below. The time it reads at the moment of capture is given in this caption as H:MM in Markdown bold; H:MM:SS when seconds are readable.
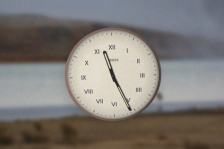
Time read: **11:26**
